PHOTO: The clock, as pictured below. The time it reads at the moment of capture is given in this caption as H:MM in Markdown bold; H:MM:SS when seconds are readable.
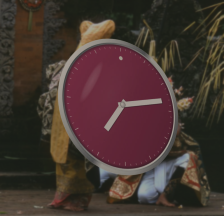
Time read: **7:13**
